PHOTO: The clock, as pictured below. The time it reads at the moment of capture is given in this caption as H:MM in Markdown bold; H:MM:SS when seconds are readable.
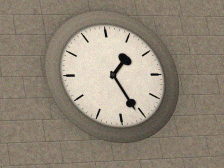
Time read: **1:26**
